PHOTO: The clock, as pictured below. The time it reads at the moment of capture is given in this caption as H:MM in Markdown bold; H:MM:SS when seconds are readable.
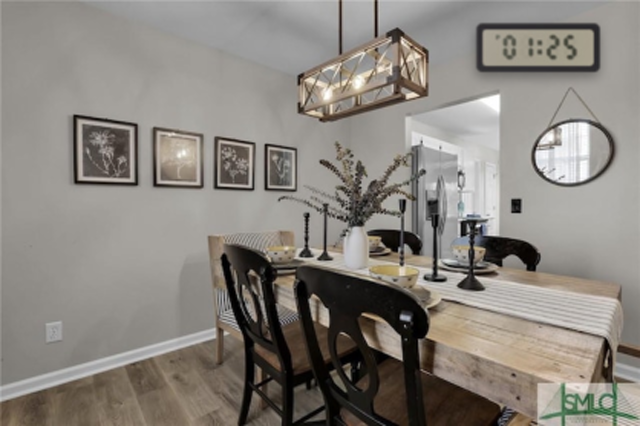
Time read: **1:25**
